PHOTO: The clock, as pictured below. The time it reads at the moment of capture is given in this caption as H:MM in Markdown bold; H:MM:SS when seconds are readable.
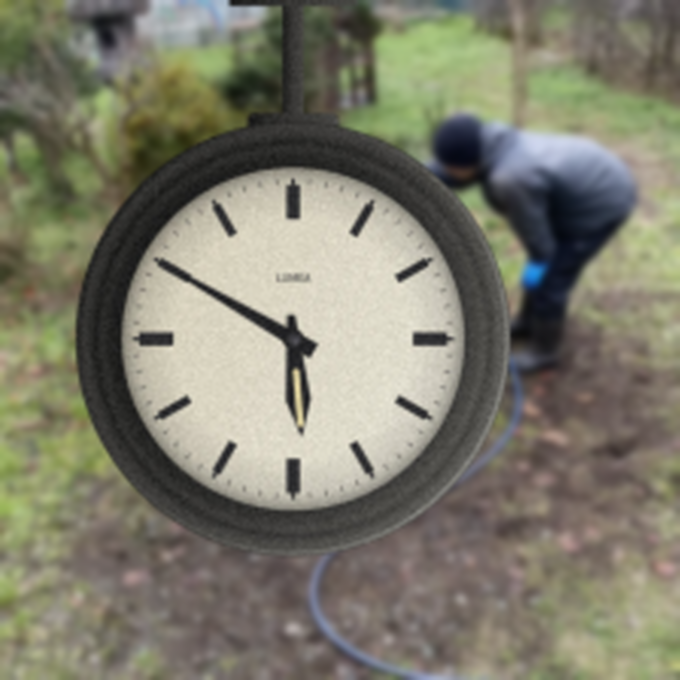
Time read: **5:50**
